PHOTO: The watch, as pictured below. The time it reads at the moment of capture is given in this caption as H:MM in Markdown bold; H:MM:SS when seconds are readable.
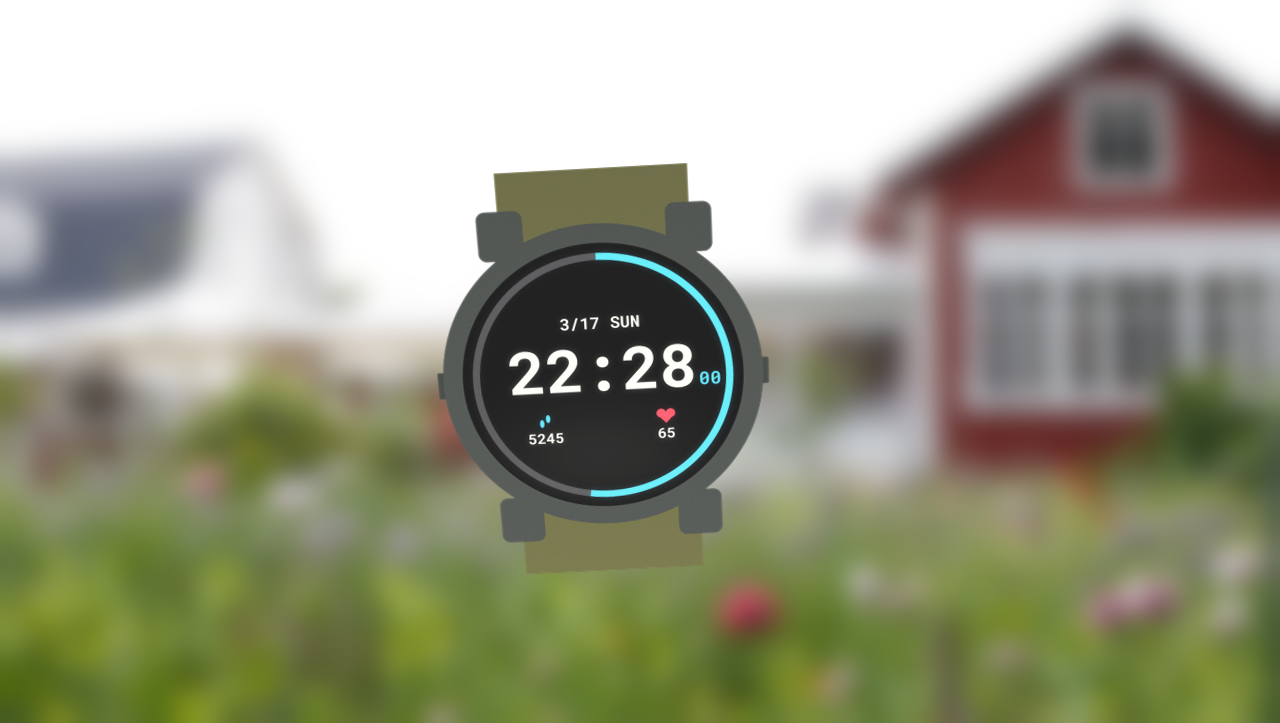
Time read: **22:28:00**
